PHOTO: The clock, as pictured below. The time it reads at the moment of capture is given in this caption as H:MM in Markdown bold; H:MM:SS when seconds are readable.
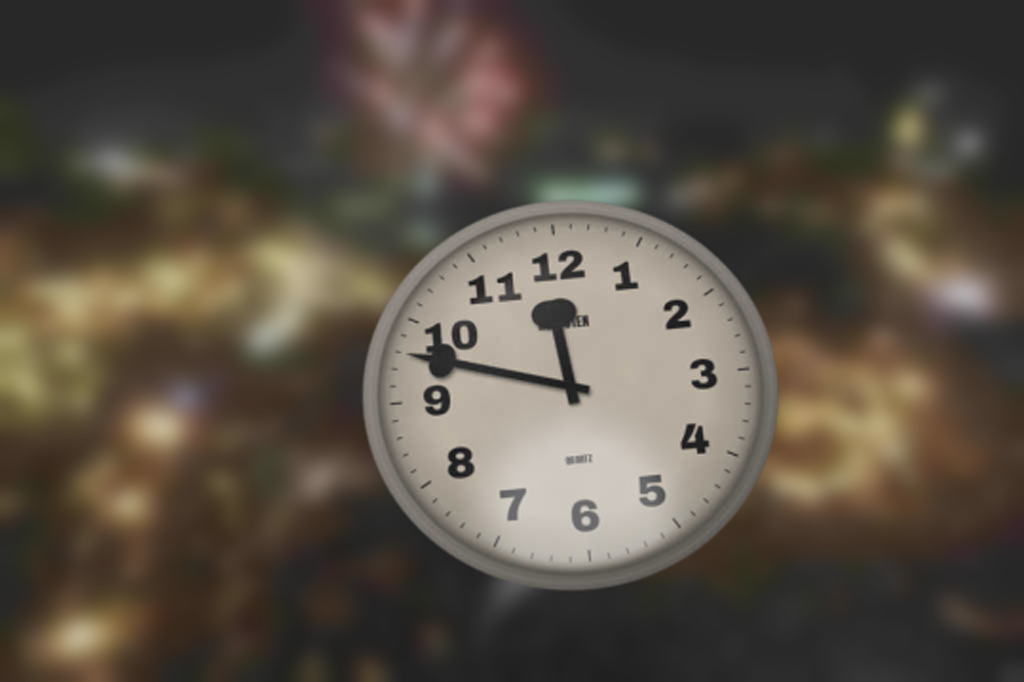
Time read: **11:48**
